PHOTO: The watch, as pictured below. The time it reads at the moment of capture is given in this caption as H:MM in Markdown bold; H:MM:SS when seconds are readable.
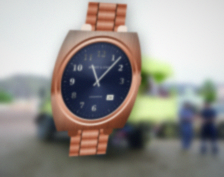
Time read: **11:07**
